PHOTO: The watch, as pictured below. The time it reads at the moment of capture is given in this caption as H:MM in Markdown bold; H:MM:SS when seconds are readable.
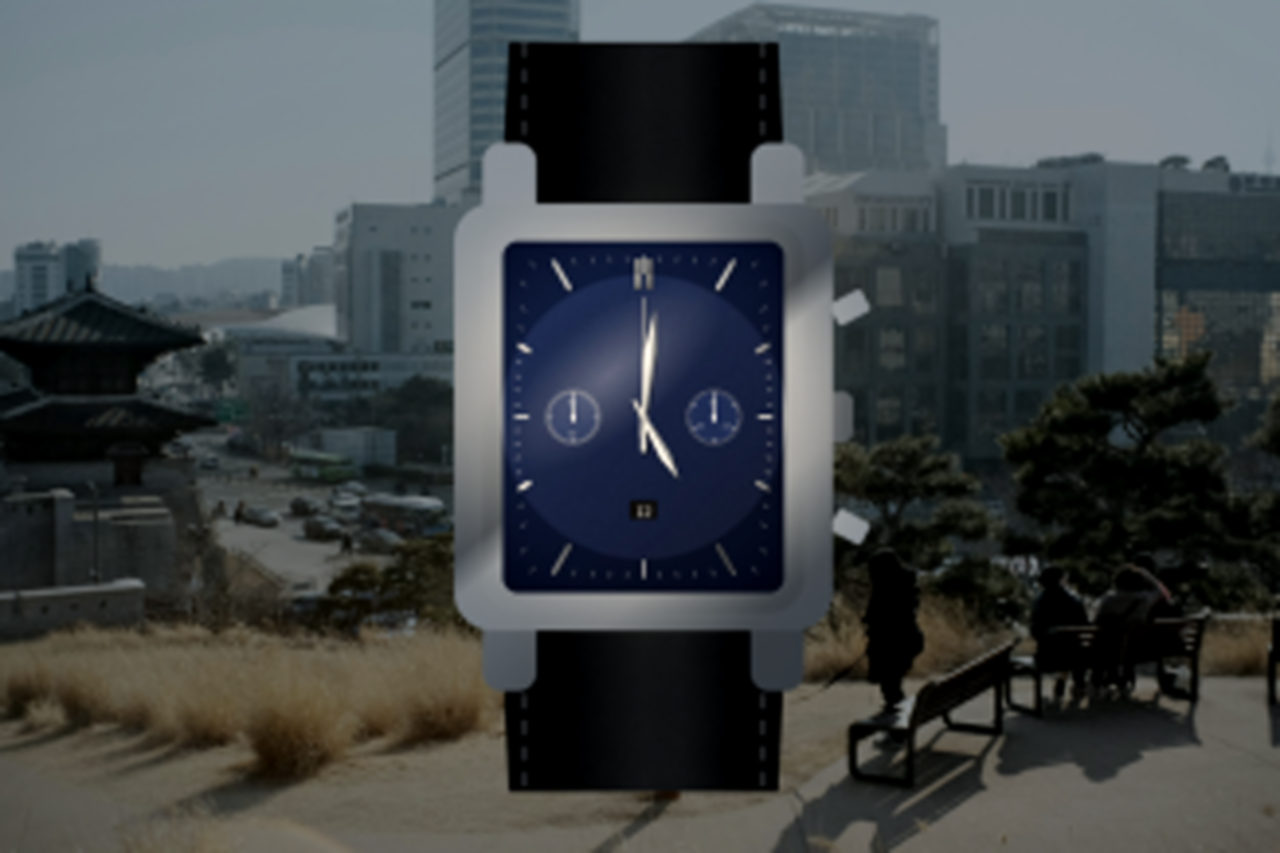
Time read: **5:01**
